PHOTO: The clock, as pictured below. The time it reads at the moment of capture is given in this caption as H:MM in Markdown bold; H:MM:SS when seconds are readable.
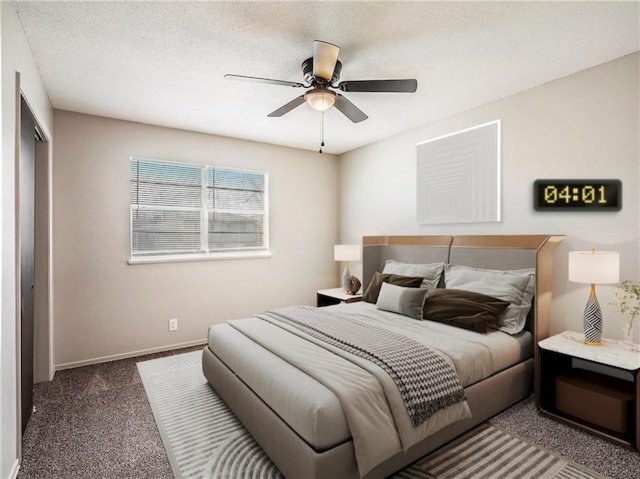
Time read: **4:01**
